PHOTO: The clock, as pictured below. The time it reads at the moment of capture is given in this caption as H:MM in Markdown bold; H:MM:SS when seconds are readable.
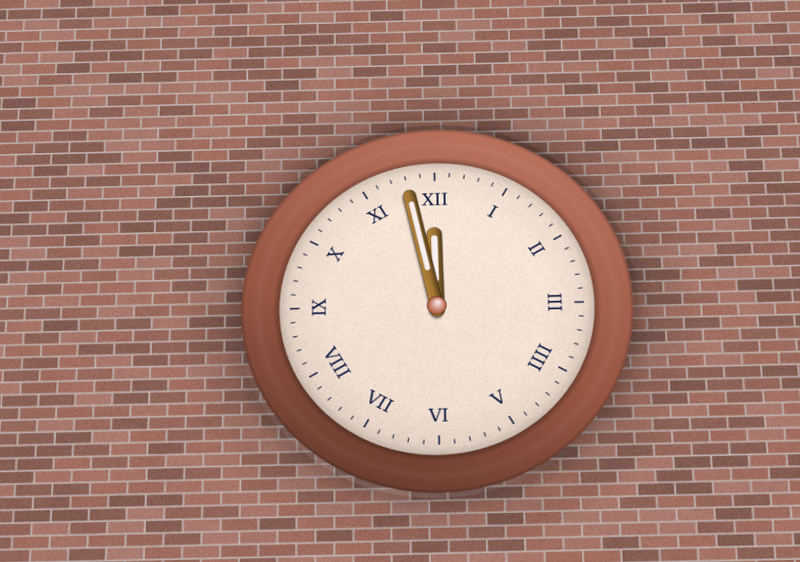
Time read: **11:58**
